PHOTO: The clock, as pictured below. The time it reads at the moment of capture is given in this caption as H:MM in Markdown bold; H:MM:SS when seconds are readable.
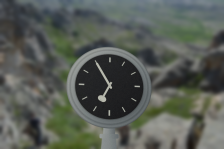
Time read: **6:55**
